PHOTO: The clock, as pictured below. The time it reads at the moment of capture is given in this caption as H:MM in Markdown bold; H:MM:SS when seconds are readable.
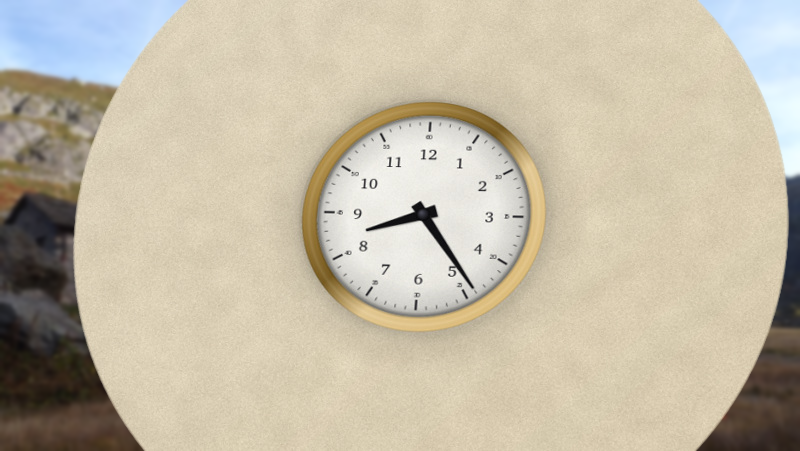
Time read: **8:24**
